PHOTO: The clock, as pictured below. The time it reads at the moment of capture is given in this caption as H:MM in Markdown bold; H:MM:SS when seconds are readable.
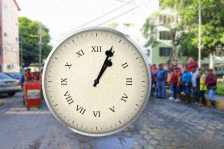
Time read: **1:04**
